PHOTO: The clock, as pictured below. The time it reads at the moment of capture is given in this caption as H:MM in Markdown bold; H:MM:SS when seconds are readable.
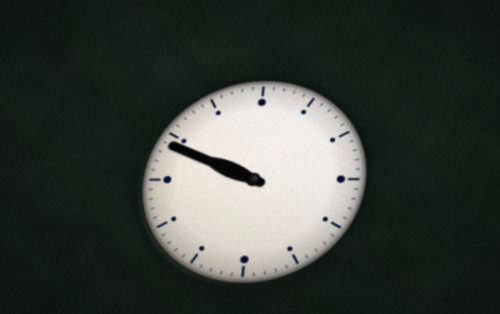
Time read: **9:49**
